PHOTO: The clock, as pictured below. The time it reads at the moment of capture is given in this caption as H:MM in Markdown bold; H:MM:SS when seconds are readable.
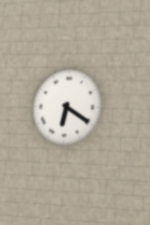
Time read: **6:20**
